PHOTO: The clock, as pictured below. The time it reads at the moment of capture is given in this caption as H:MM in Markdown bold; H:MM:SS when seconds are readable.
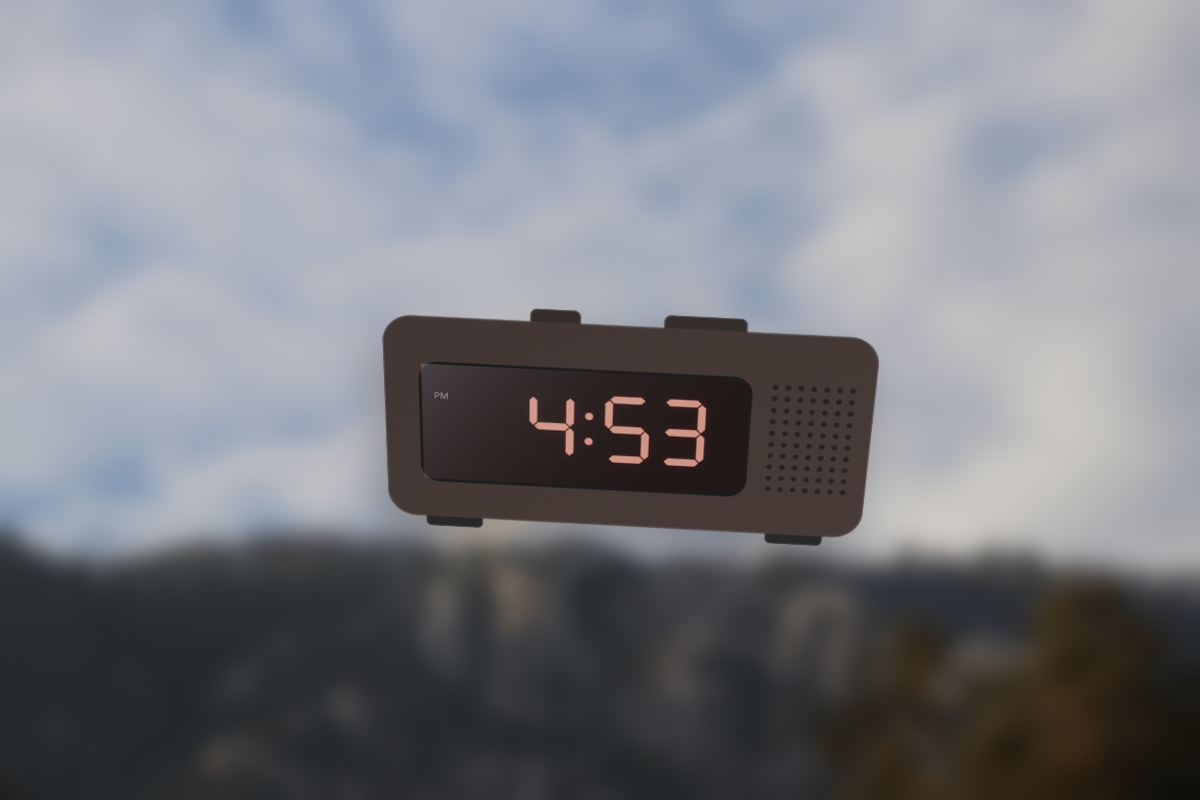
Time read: **4:53**
